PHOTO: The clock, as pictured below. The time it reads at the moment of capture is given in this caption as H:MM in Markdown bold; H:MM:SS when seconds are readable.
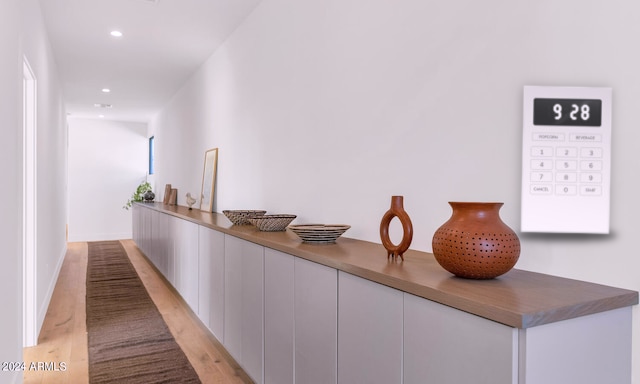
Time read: **9:28**
